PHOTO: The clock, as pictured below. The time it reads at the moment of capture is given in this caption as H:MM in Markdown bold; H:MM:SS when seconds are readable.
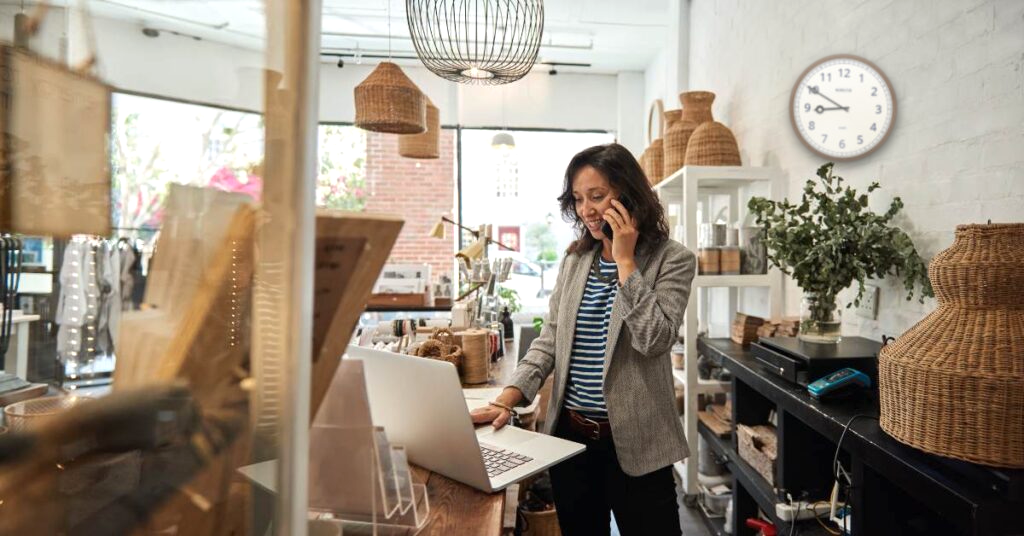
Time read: **8:50**
